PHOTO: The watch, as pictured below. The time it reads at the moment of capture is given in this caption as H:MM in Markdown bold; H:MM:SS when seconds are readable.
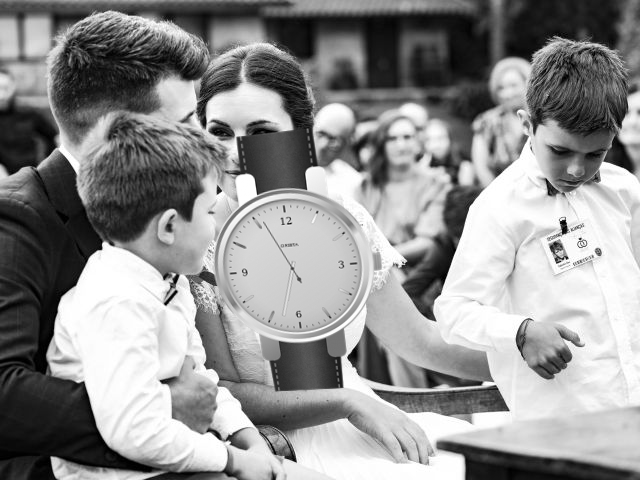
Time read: **6:32:56**
